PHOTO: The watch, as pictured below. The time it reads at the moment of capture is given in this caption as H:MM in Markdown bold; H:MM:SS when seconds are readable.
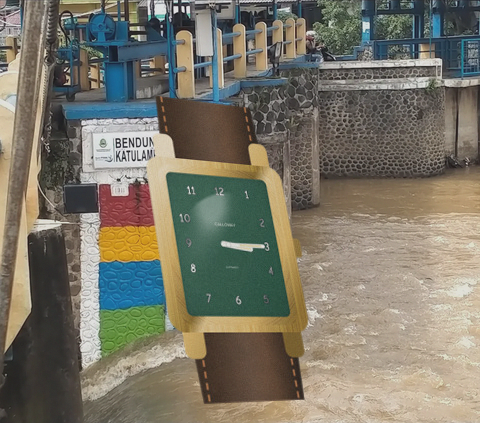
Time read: **3:15**
